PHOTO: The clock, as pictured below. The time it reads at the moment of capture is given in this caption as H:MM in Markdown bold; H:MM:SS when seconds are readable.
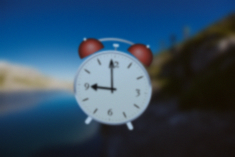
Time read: **8:59**
